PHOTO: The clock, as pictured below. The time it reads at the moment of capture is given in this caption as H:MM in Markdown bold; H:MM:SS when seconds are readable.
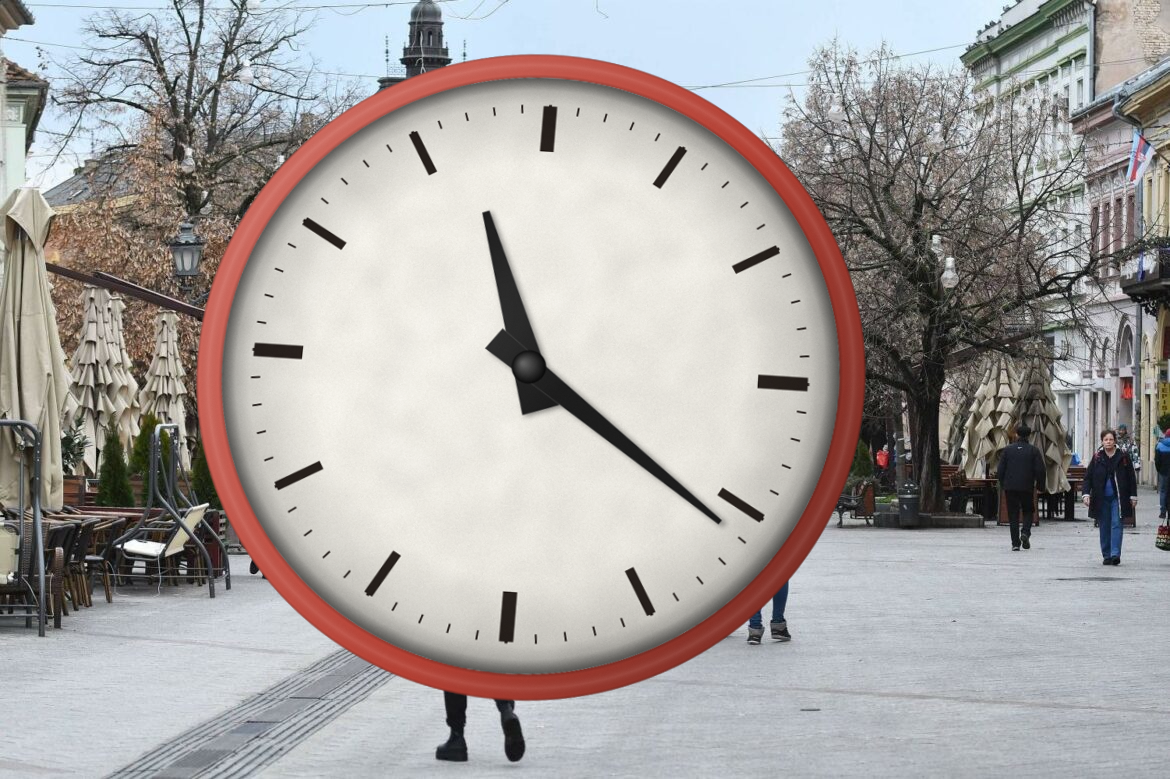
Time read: **11:21**
